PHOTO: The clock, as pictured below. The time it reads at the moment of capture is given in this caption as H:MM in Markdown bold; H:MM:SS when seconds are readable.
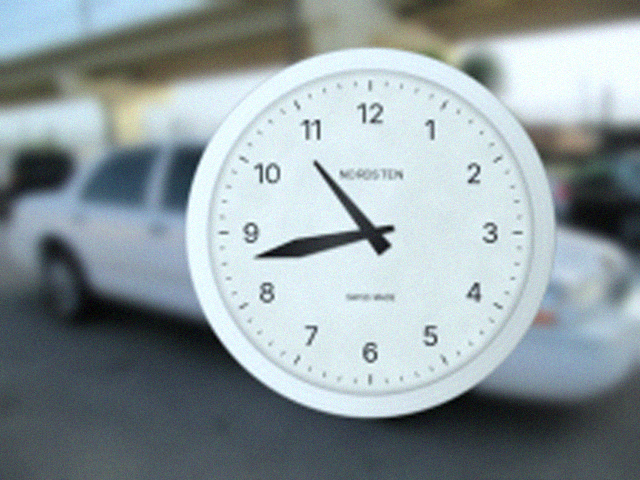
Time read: **10:43**
